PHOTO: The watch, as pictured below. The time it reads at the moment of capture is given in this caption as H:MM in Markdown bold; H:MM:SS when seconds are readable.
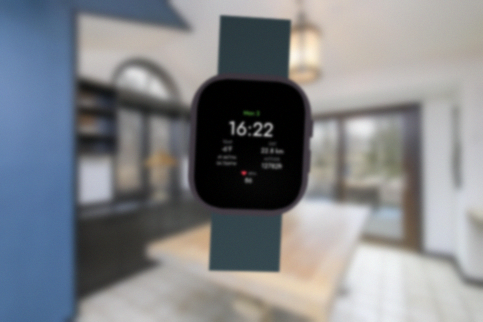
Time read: **16:22**
